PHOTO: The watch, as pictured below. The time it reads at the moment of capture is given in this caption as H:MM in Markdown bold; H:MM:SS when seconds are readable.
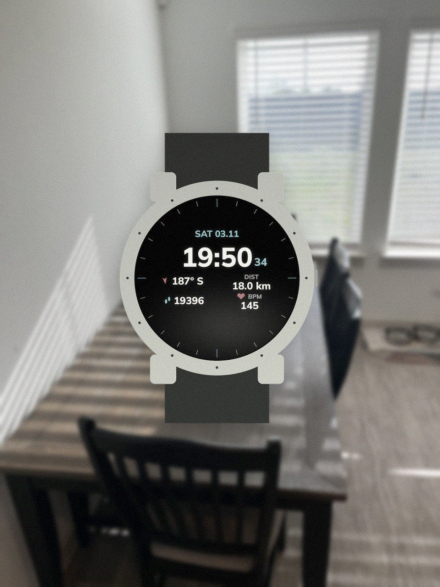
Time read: **19:50:34**
